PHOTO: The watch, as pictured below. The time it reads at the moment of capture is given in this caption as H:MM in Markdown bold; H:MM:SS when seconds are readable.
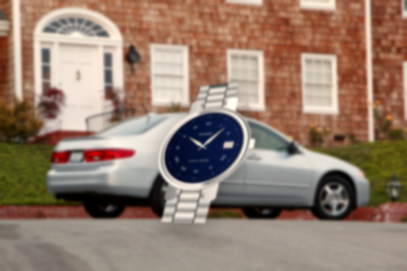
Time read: **10:07**
